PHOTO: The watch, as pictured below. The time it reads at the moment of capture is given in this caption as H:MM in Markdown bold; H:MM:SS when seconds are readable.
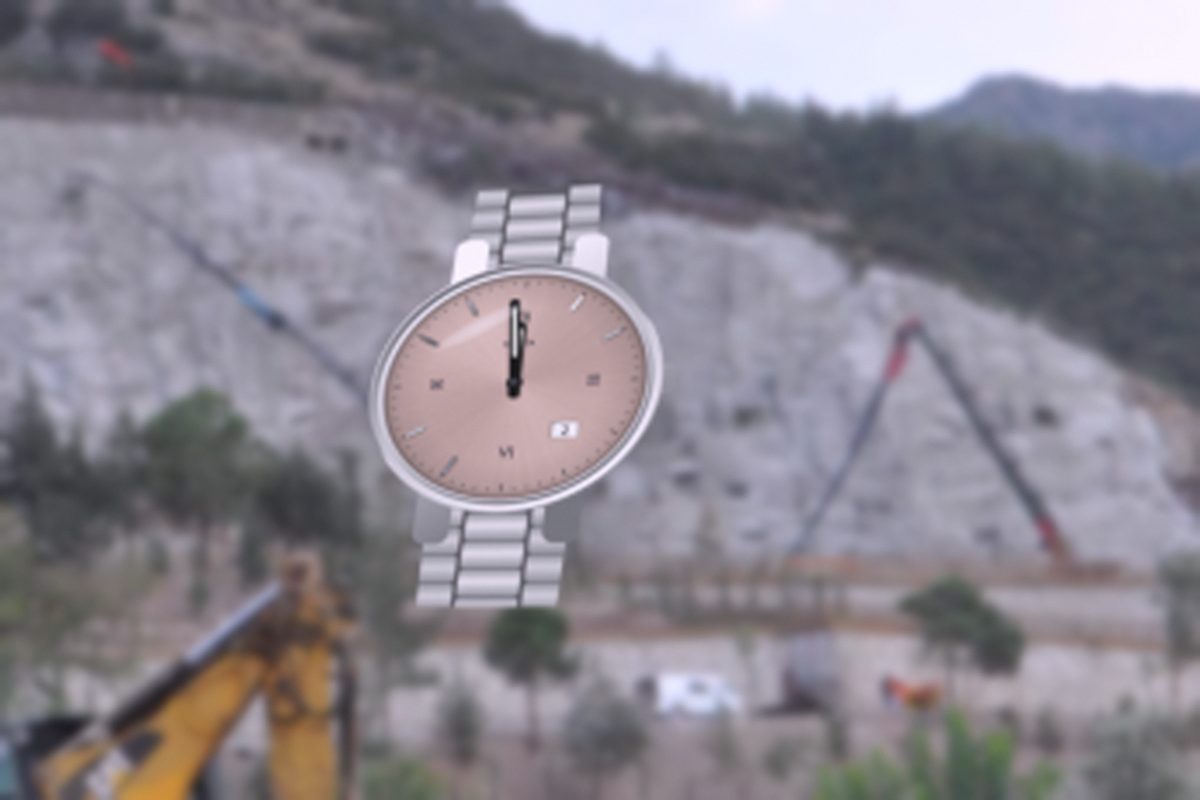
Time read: **11:59**
